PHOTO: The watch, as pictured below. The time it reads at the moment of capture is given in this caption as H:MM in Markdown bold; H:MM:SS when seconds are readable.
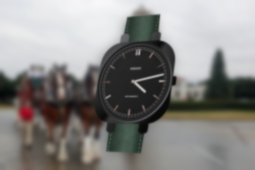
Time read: **4:13**
